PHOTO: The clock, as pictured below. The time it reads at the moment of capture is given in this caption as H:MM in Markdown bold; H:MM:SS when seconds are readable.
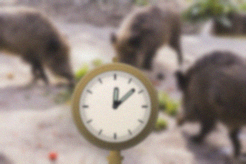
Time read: **12:08**
